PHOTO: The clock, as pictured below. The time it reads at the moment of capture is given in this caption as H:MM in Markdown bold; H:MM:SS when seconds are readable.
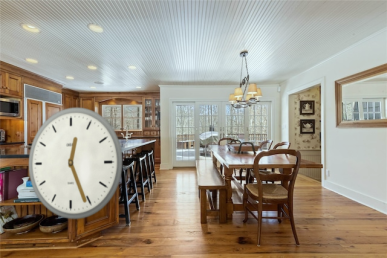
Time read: **12:26**
